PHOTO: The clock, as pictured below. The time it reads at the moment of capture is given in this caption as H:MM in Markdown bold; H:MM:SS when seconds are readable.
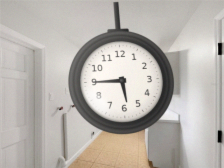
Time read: **5:45**
